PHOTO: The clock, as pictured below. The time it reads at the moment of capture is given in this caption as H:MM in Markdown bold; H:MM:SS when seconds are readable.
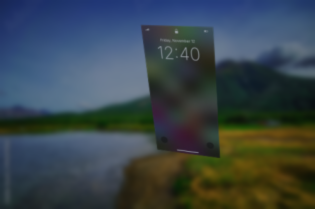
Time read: **12:40**
